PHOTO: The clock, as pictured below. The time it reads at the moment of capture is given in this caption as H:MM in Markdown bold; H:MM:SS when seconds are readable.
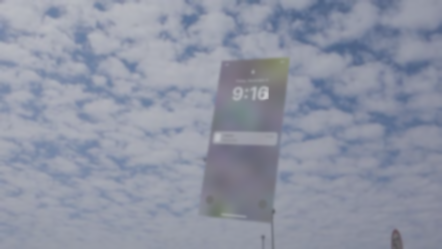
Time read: **9:16**
